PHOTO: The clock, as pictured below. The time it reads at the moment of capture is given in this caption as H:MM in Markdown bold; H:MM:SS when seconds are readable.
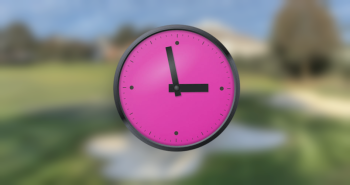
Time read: **2:58**
